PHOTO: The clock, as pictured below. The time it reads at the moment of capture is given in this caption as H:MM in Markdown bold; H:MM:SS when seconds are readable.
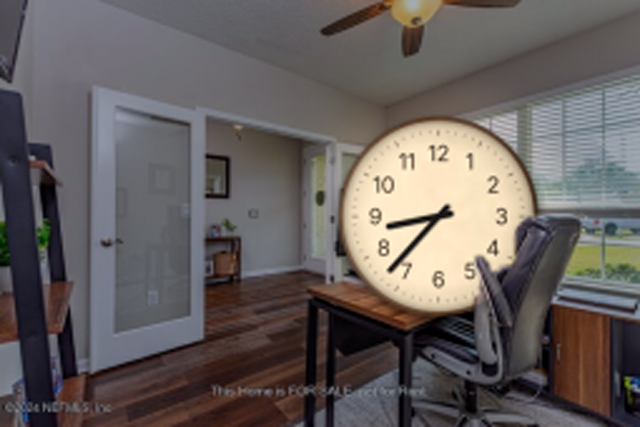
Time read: **8:37**
